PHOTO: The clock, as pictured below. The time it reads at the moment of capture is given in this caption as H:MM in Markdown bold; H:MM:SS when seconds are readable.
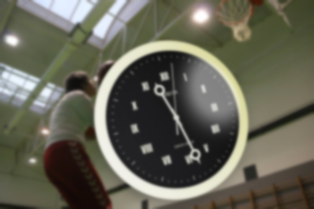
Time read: **11:28:02**
